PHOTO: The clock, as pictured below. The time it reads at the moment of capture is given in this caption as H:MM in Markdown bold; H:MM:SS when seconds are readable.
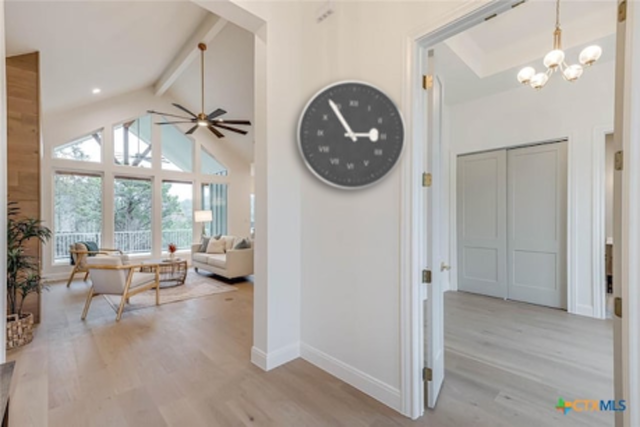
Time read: **2:54**
